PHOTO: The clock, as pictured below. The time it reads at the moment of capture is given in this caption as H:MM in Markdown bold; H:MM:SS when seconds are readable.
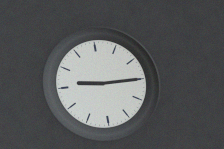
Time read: **9:15**
